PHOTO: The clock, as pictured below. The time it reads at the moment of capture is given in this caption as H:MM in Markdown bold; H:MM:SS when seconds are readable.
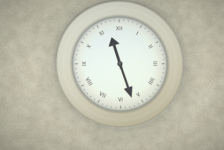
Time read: **11:27**
